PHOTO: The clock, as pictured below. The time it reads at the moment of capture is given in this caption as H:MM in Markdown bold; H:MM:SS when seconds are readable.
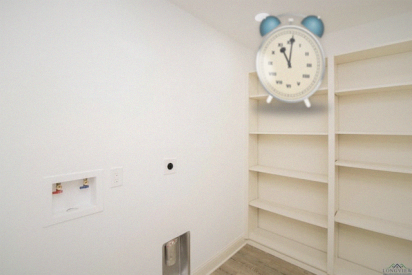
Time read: **11:01**
